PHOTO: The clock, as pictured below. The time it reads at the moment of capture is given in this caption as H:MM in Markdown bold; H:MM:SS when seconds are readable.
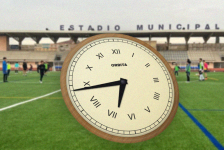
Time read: **6:44**
